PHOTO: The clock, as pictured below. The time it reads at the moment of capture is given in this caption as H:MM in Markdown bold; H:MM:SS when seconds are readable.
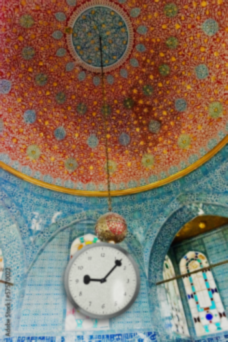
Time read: **9:07**
